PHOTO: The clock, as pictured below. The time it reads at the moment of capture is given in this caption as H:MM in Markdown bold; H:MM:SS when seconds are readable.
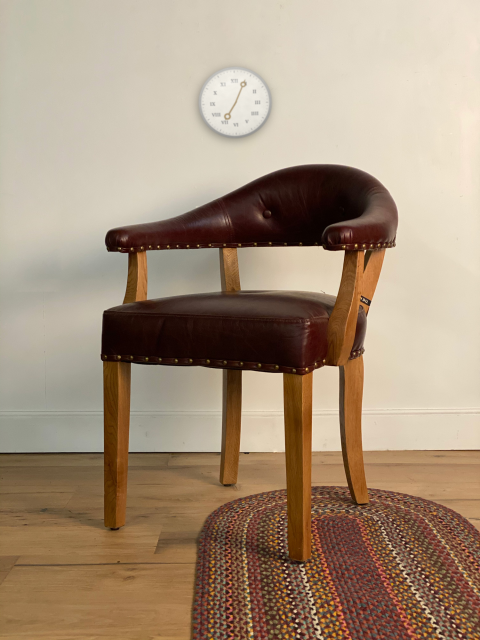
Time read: **7:04**
